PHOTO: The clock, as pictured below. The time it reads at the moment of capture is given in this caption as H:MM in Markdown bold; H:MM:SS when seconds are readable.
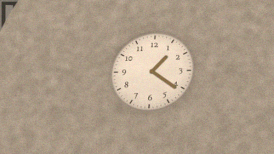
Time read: **1:21**
